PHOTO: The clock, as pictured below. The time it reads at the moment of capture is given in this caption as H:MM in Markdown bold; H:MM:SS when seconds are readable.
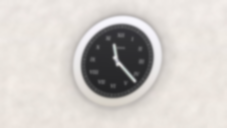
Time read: **11:22**
